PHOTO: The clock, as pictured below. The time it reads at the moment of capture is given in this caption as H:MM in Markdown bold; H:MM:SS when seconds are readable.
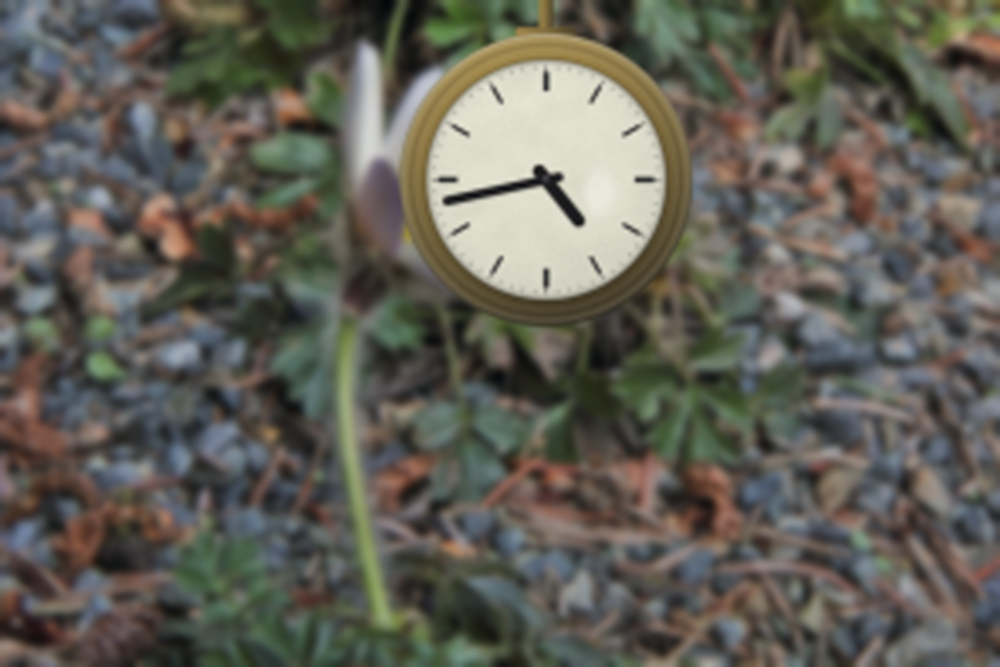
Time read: **4:43**
